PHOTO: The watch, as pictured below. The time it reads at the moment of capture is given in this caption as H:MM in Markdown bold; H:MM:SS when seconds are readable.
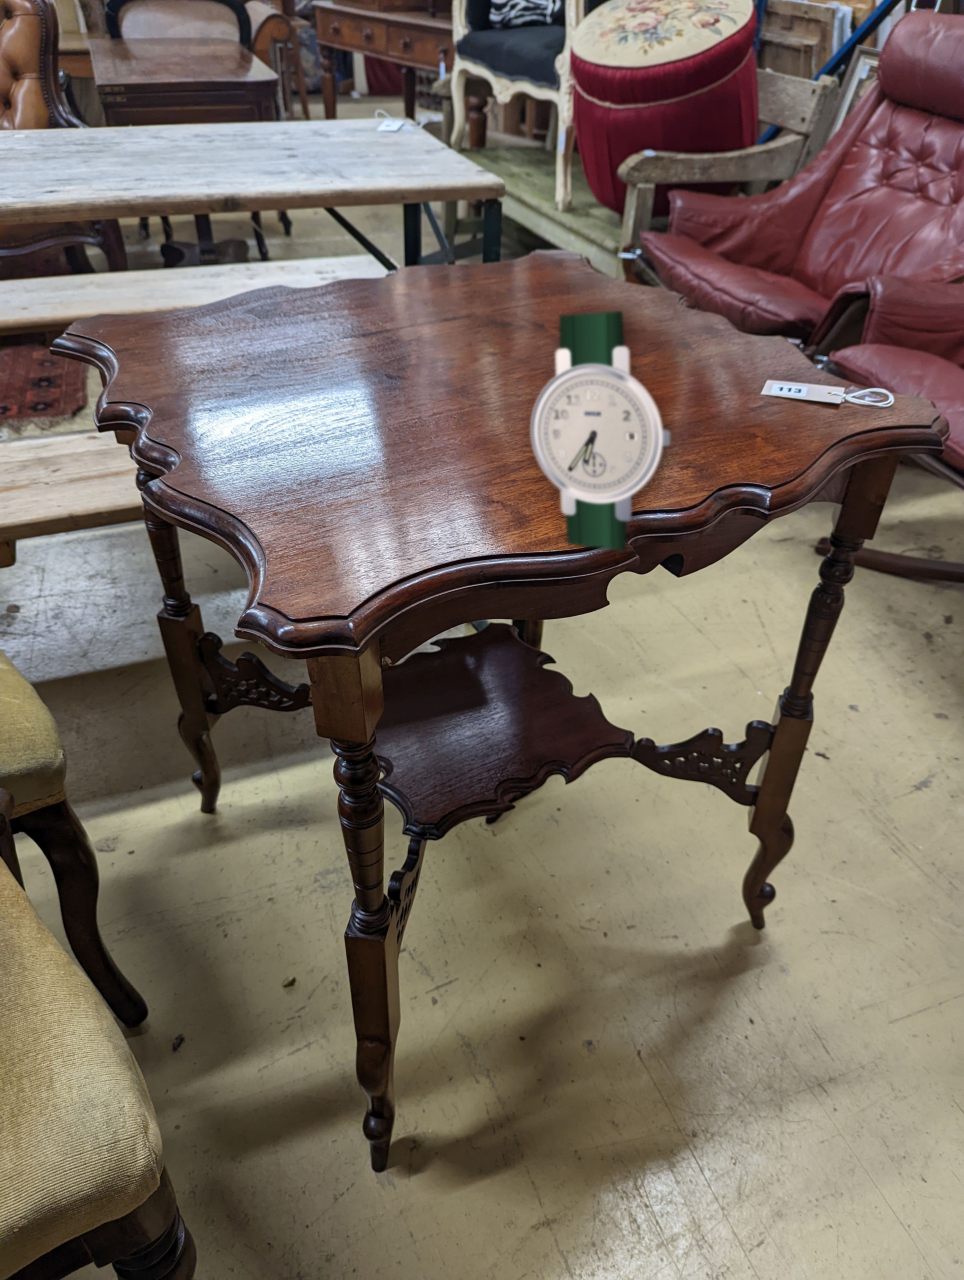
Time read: **6:36**
